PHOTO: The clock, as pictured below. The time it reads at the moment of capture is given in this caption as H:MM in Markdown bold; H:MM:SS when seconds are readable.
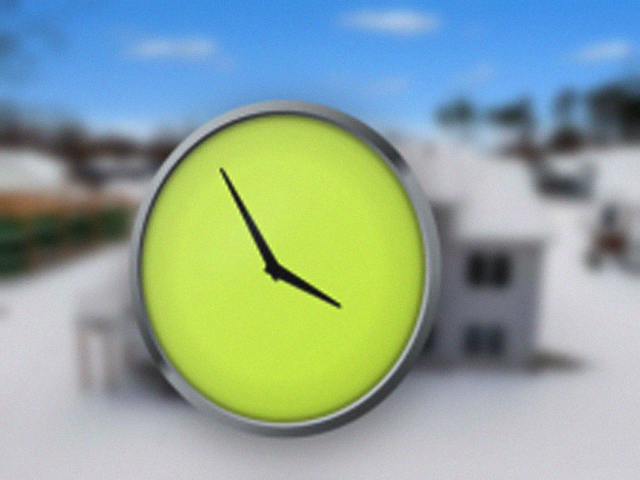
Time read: **3:55**
